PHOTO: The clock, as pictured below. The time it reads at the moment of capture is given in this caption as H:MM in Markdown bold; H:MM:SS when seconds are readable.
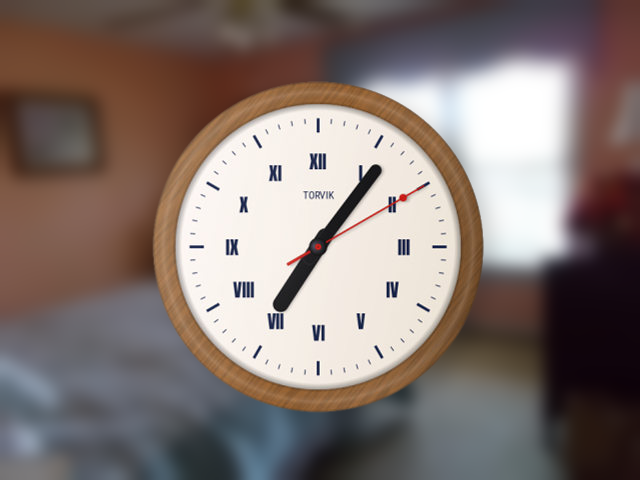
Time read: **7:06:10**
